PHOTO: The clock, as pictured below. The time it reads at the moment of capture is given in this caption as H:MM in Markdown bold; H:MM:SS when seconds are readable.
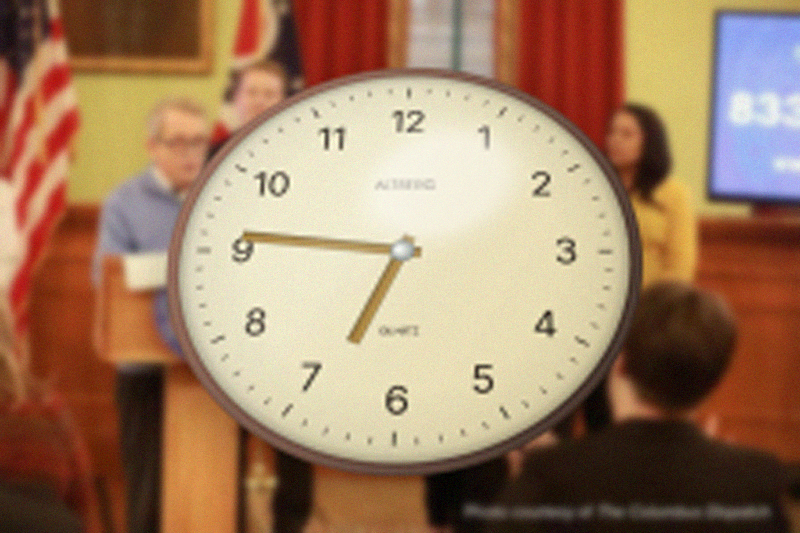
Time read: **6:46**
